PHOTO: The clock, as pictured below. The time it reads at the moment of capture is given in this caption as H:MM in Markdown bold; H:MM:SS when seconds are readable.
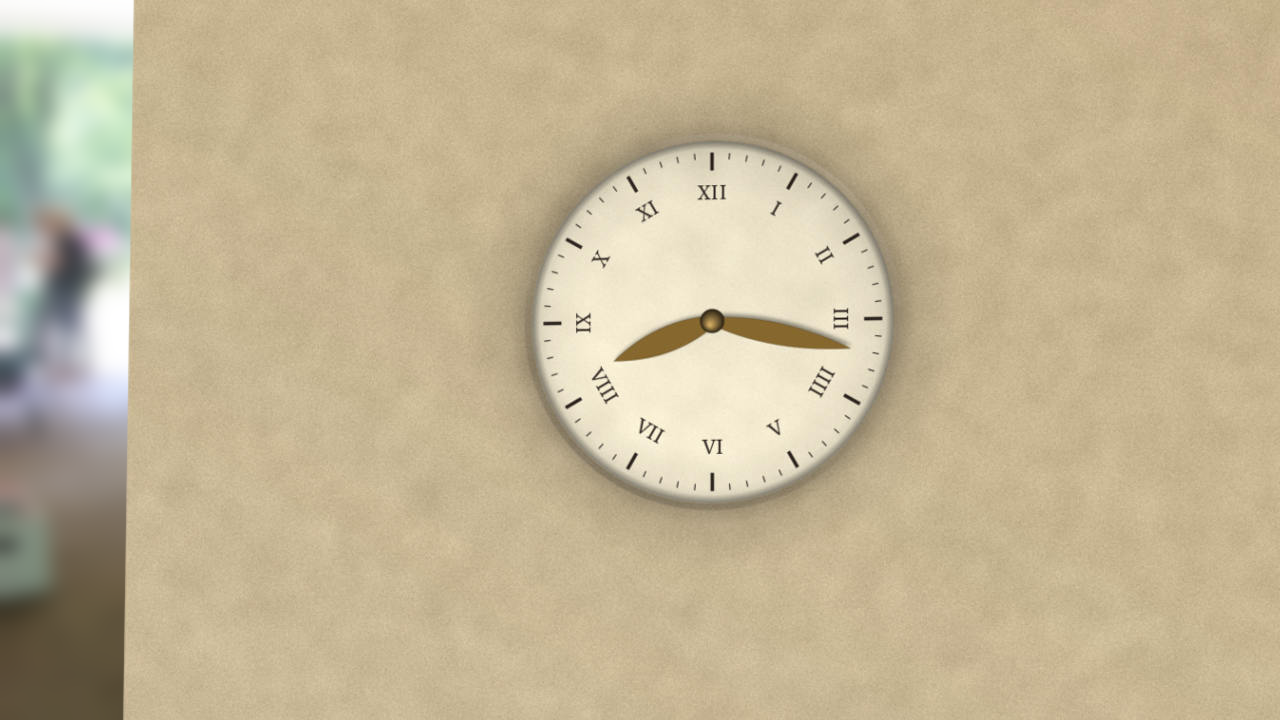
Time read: **8:17**
